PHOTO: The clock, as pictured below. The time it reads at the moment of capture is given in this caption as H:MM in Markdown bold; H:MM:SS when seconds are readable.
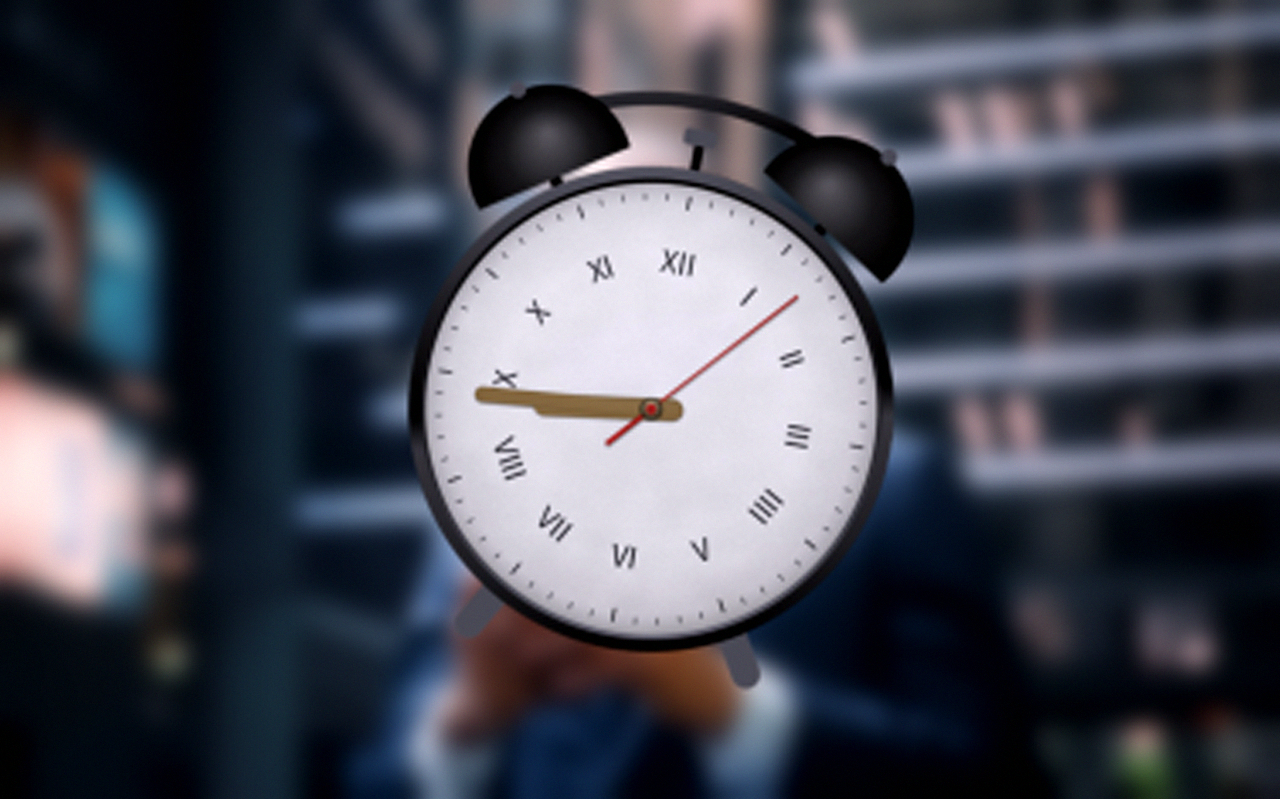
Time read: **8:44:07**
